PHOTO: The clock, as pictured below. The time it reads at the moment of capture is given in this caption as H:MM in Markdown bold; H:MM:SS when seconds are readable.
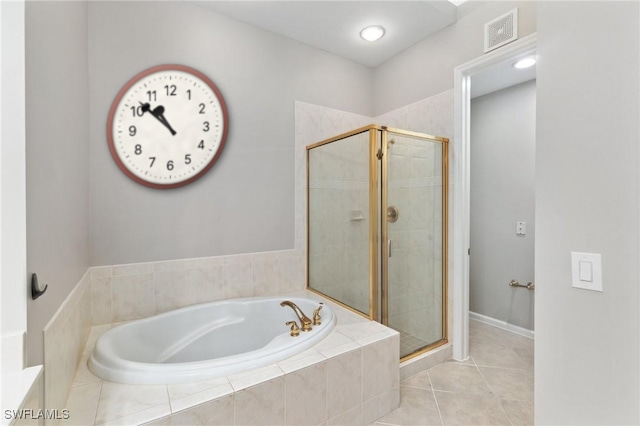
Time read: **10:52**
